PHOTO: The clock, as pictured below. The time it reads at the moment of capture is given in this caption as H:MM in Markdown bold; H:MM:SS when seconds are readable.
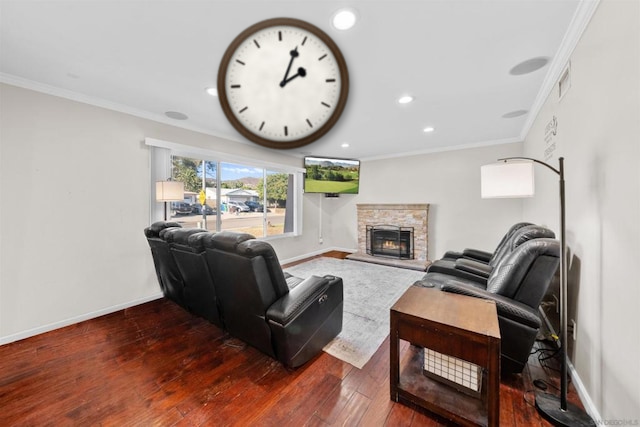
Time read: **2:04**
